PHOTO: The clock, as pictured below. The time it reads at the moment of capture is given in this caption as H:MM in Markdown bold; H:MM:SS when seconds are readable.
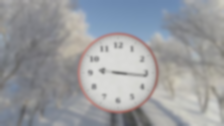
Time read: **9:16**
